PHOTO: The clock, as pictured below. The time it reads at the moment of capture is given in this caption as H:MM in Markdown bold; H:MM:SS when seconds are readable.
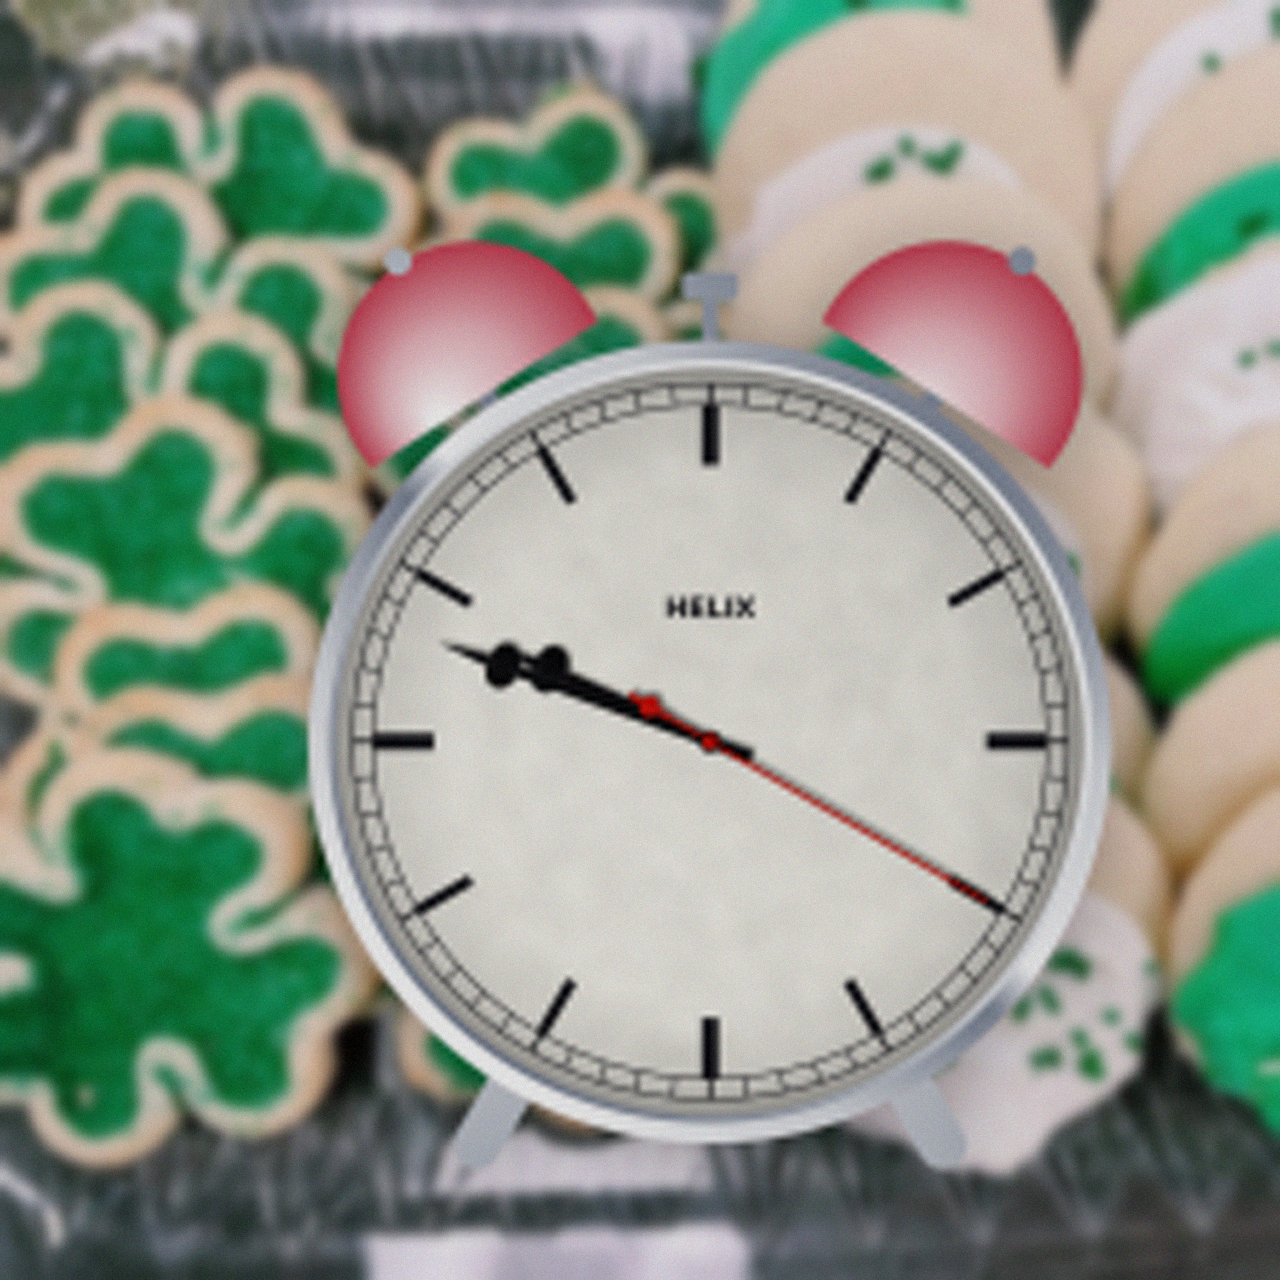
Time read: **9:48:20**
